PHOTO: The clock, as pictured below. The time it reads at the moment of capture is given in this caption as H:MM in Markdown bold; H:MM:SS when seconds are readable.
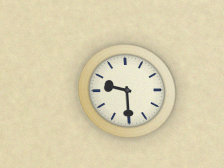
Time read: **9:30**
